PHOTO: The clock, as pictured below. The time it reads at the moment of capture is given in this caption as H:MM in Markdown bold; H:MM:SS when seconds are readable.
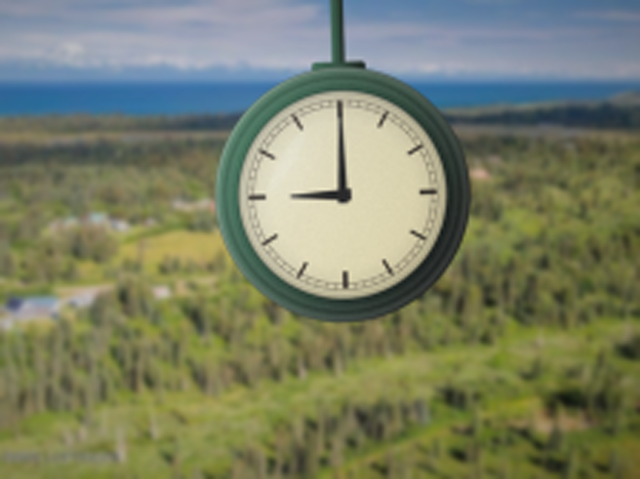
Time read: **9:00**
